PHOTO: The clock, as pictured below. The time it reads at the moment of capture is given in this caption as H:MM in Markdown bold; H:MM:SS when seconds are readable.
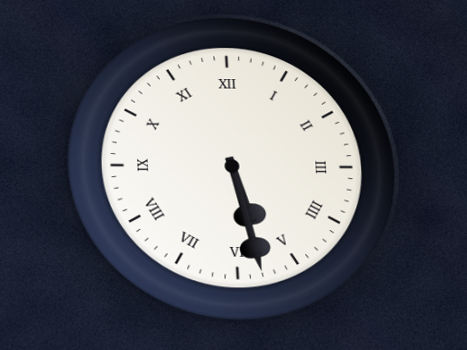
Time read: **5:28**
